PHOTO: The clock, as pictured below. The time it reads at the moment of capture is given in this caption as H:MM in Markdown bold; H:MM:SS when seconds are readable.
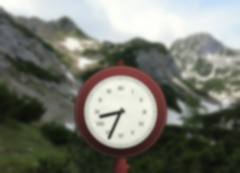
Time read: **8:34**
